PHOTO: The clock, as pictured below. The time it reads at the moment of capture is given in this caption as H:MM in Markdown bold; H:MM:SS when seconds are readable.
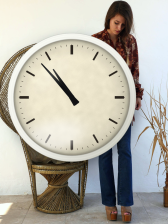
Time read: **10:53**
